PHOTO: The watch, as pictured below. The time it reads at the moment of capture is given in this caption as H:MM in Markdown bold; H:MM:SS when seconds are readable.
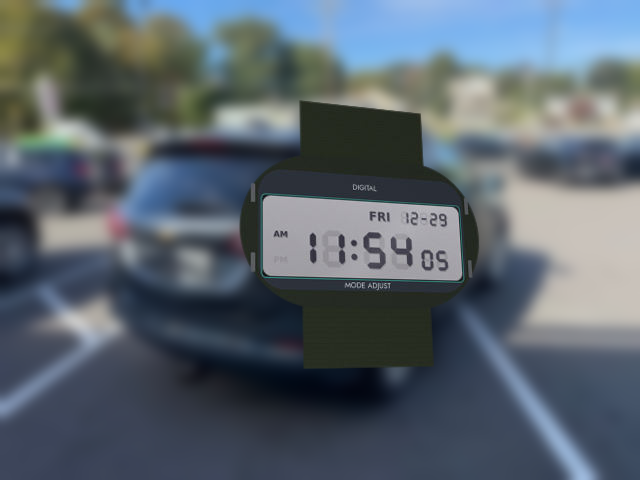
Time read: **11:54:05**
